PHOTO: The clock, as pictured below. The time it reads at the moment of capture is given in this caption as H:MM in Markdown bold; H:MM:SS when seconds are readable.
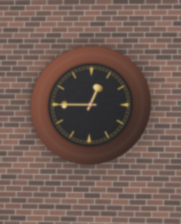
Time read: **12:45**
